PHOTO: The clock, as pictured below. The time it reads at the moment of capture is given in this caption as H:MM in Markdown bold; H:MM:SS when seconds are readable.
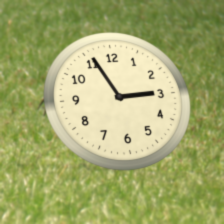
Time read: **2:56**
